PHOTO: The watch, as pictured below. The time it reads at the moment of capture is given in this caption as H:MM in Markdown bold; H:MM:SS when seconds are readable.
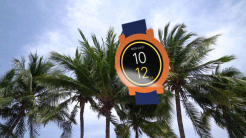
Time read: **10:12**
